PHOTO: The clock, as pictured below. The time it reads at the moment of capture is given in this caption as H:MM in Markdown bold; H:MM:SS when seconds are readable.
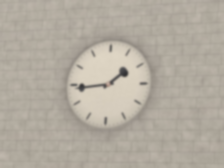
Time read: **1:44**
